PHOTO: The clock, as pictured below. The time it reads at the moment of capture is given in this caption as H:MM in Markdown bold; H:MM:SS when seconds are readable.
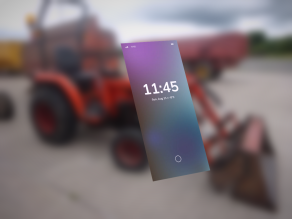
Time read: **11:45**
